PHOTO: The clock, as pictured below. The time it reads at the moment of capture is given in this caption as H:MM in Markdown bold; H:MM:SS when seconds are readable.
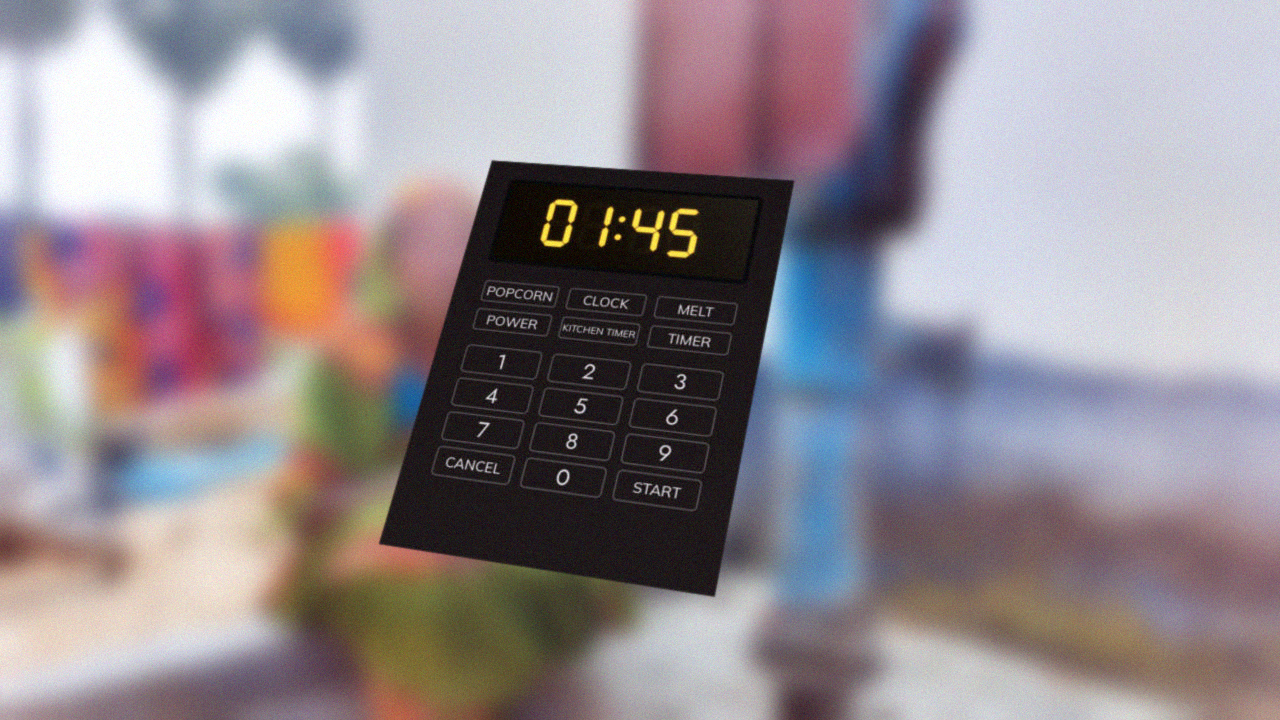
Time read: **1:45**
